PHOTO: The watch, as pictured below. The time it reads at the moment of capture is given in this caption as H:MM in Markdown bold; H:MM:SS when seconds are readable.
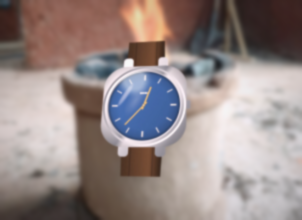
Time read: **12:37**
